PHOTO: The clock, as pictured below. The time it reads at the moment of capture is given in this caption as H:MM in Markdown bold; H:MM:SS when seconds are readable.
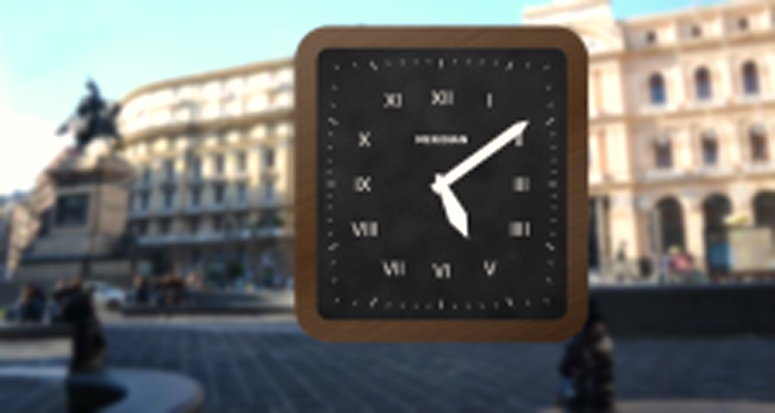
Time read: **5:09**
